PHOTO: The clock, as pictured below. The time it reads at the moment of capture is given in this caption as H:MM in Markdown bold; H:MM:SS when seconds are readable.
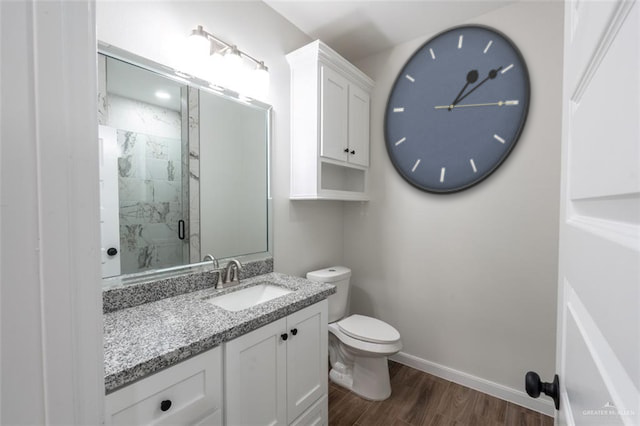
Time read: **1:09:15**
